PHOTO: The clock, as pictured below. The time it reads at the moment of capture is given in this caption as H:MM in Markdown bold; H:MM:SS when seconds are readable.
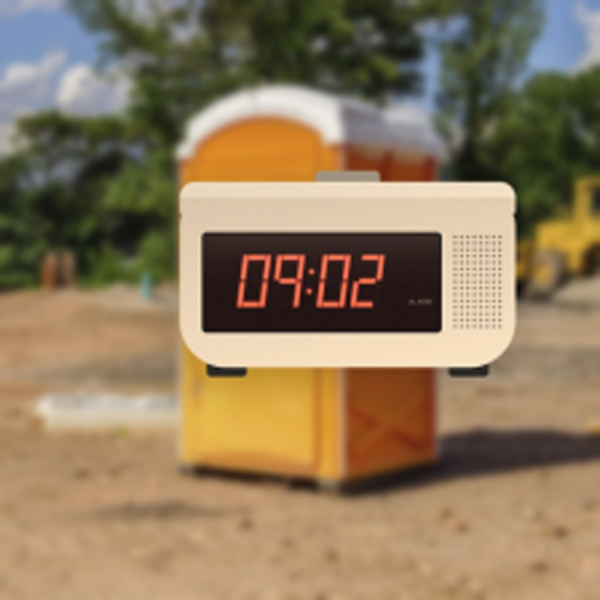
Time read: **9:02**
